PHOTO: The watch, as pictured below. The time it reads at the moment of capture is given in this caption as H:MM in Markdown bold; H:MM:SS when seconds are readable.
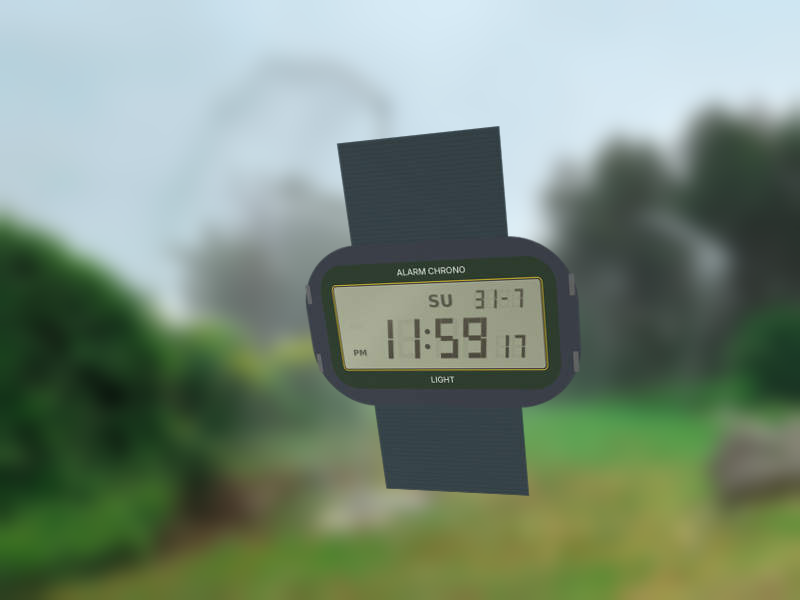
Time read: **11:59:17**
